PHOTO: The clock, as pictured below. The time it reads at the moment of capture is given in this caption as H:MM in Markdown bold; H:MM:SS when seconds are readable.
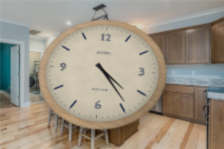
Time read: **4:24**
